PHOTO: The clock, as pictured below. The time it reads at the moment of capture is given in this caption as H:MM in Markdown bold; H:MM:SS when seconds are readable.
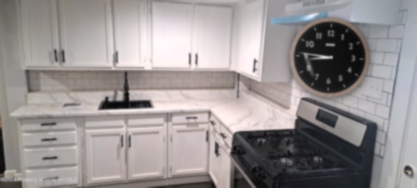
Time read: **8:46**
